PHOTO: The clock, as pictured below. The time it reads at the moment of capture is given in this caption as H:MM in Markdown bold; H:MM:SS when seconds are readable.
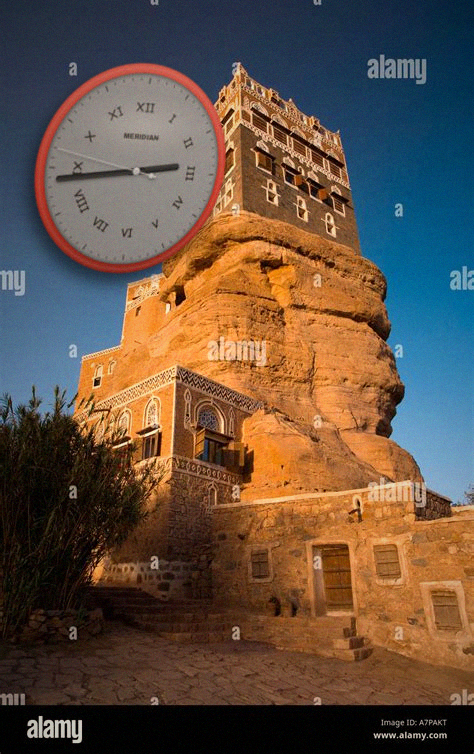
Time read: **2:43:47**
